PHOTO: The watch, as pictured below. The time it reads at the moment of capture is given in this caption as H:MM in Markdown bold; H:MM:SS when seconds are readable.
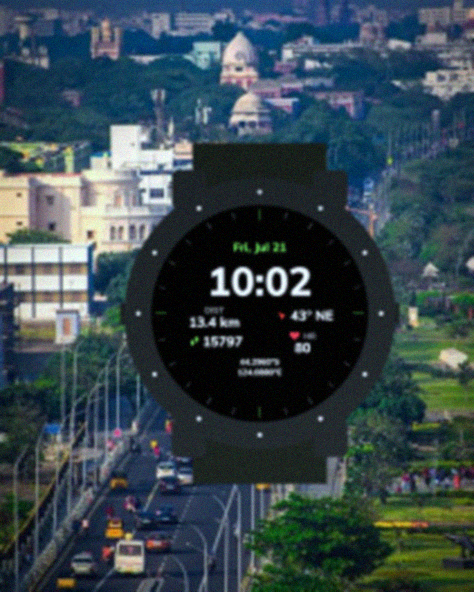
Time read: **10:02**
